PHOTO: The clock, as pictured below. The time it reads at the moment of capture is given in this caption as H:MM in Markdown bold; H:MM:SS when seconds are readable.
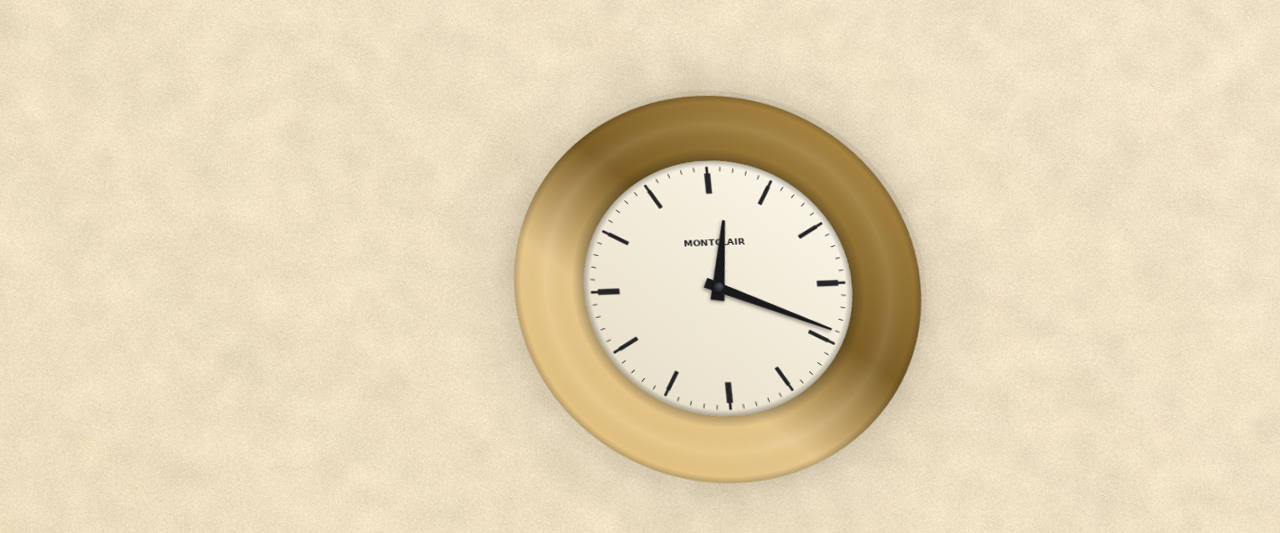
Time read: **12:19**
